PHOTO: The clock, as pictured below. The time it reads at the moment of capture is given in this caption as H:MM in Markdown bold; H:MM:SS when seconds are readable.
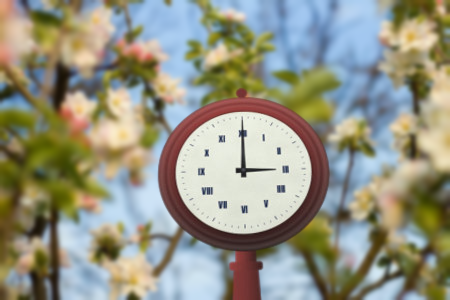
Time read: **3:00**
